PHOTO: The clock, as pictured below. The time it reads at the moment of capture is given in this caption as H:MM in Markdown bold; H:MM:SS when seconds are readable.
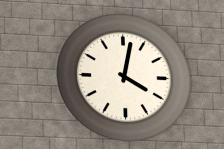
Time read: **4:02**
